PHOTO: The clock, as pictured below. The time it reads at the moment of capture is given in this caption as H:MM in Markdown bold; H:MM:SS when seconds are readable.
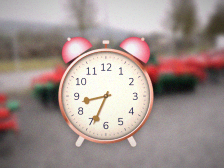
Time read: **8:34**
